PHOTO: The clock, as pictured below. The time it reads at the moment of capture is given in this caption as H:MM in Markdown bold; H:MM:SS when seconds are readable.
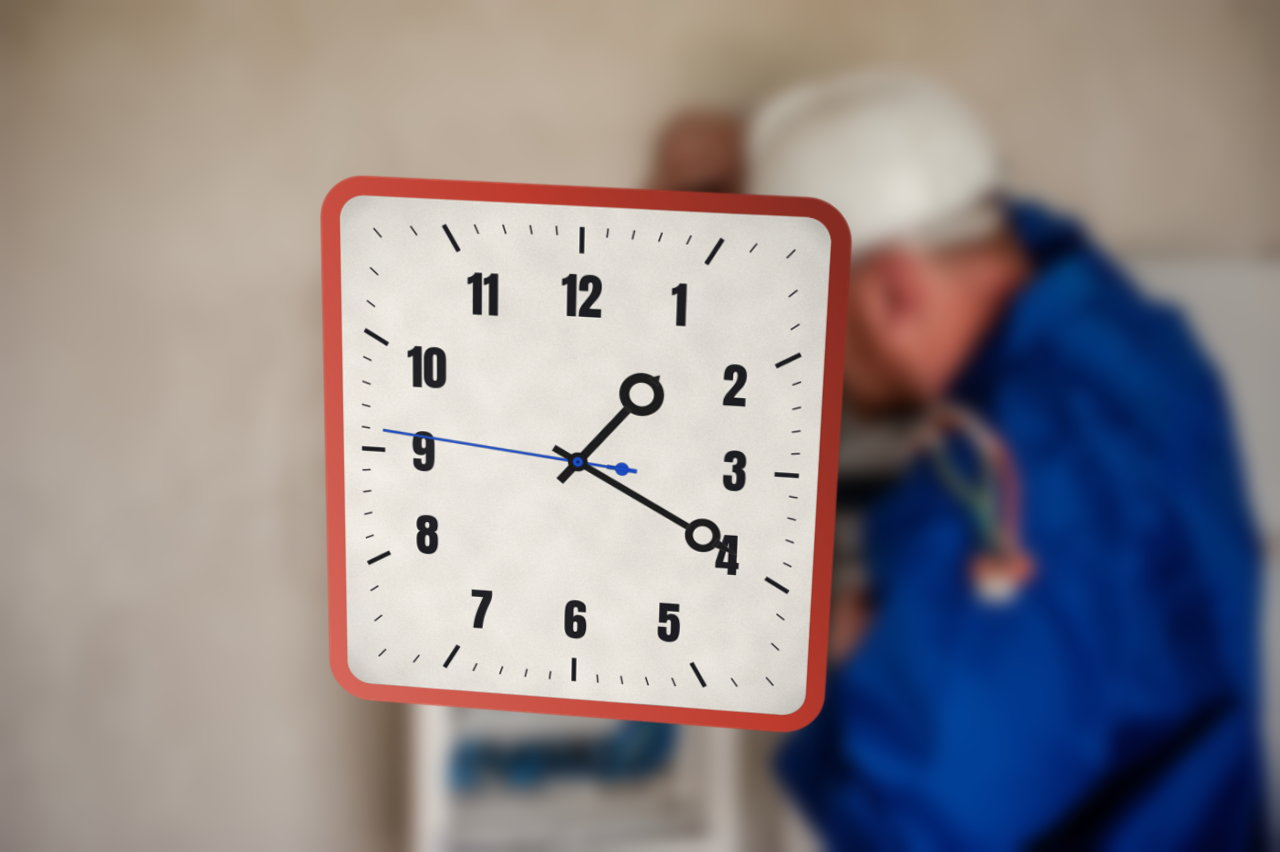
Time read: **1:19:46**
